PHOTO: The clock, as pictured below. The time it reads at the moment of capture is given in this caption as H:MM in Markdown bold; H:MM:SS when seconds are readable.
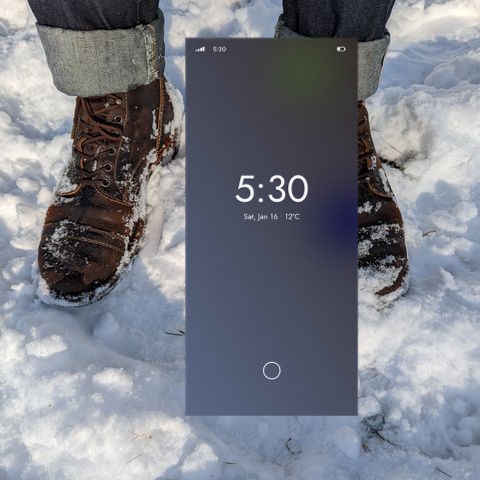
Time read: **5:30**
